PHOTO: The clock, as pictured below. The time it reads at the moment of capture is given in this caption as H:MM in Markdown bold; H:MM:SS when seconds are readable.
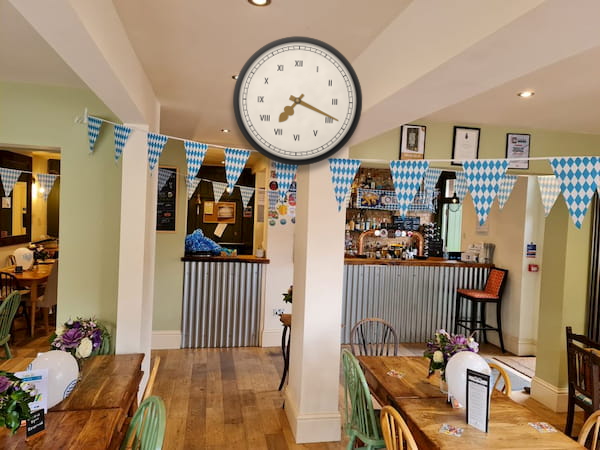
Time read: **7:19**
